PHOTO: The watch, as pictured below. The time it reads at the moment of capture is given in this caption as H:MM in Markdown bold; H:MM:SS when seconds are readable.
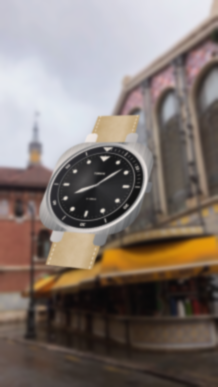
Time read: **8:08**
